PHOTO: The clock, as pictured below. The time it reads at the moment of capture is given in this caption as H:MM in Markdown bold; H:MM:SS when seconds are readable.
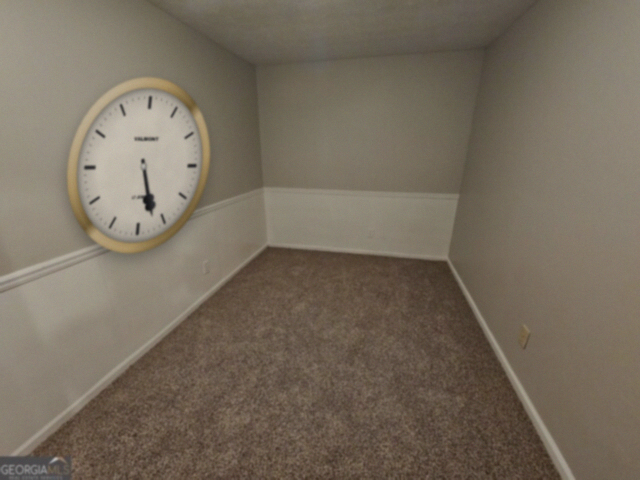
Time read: **5:27**
